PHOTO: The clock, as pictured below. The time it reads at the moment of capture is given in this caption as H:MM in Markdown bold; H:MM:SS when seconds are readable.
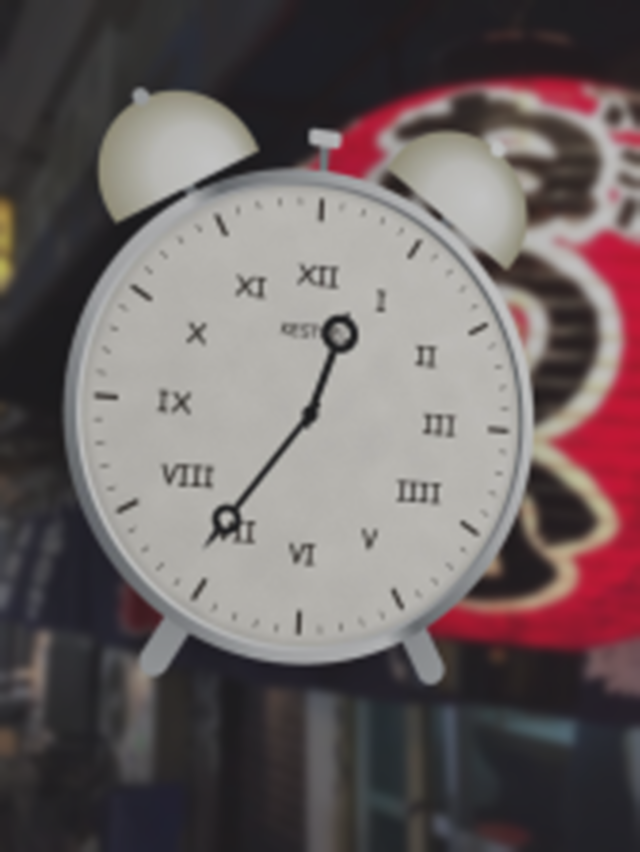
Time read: **12:36**
